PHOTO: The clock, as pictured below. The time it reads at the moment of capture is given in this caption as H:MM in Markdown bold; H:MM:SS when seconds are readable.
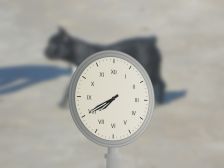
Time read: **7:40**
